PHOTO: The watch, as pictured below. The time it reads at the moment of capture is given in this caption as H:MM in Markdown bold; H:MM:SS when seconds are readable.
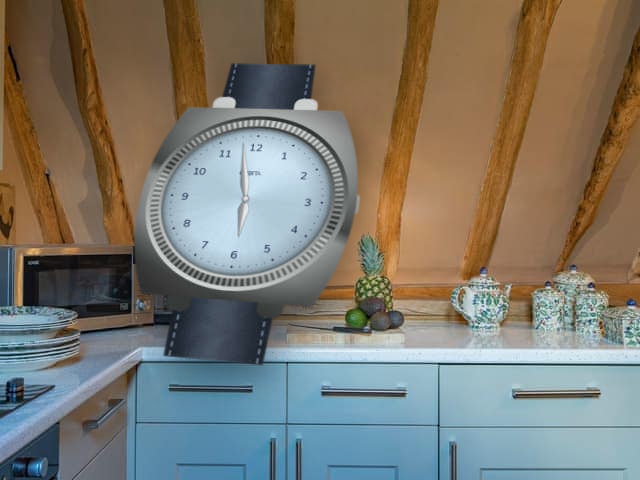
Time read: **5:58**
